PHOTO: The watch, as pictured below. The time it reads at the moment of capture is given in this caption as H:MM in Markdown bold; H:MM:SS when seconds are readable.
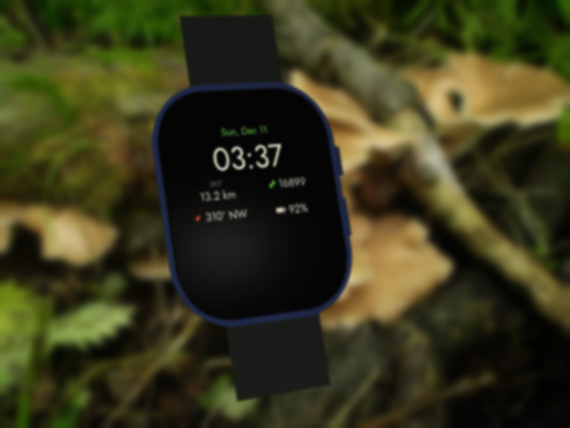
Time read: **3:37**
